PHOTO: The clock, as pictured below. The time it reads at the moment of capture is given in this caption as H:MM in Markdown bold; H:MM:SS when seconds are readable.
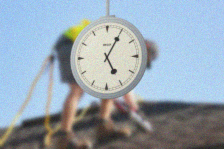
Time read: **5:05**
